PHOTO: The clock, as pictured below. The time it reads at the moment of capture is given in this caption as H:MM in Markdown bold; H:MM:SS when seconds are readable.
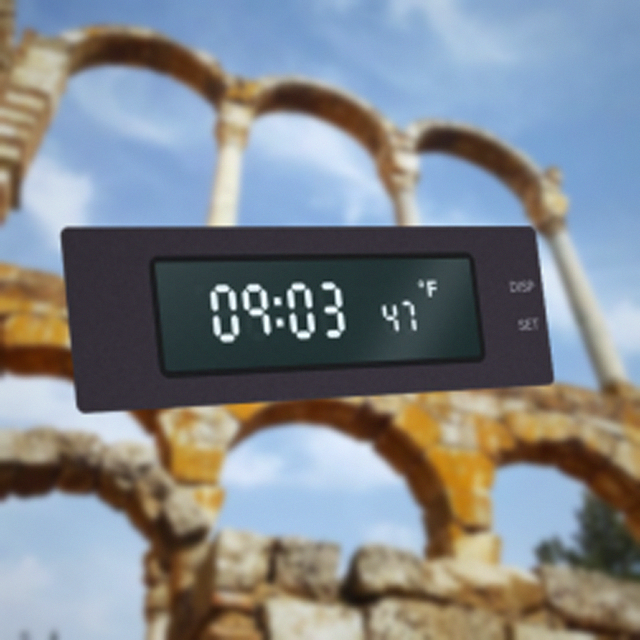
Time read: **9:03**
